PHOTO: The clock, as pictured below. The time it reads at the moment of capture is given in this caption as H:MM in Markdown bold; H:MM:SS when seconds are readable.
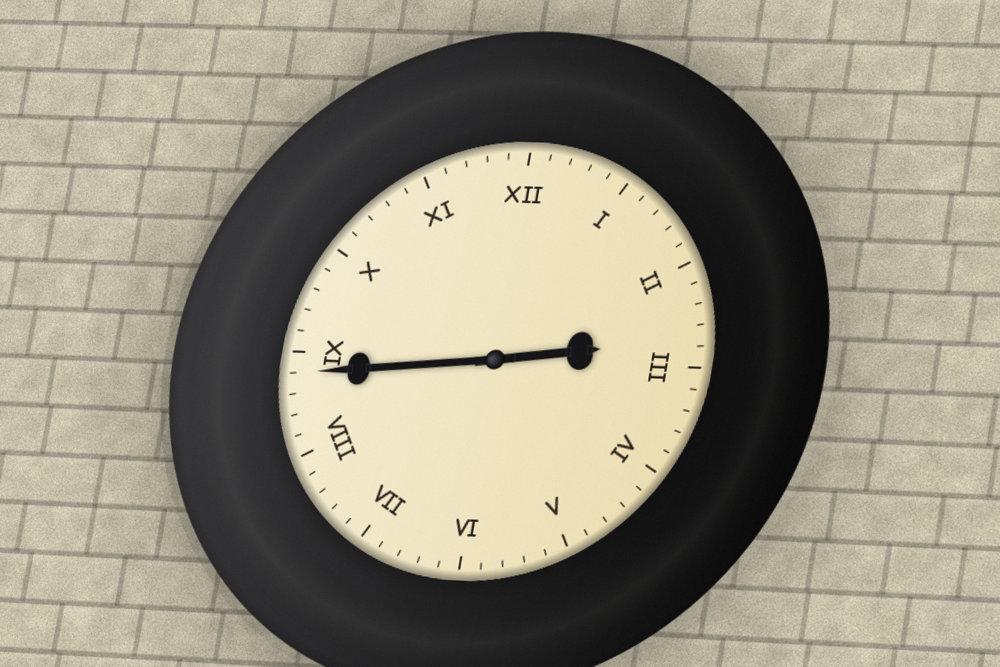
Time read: **2:44**
